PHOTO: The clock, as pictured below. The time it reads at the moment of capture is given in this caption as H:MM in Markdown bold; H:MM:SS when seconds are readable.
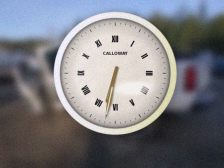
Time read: **6:32**
